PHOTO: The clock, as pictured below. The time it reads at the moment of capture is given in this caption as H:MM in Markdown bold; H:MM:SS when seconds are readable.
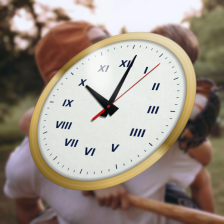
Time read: **10:01:06**
